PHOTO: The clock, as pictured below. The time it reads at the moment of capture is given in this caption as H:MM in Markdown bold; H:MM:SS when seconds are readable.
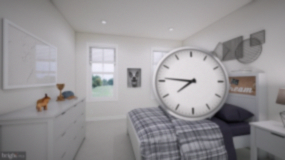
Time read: **7:46**
